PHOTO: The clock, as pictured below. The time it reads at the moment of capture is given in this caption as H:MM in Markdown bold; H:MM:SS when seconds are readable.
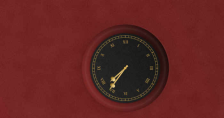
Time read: **7:36**
